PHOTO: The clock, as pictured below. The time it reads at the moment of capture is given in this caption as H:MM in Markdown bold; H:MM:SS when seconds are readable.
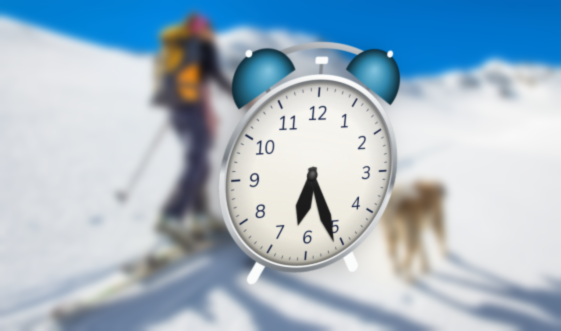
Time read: **6:26**
